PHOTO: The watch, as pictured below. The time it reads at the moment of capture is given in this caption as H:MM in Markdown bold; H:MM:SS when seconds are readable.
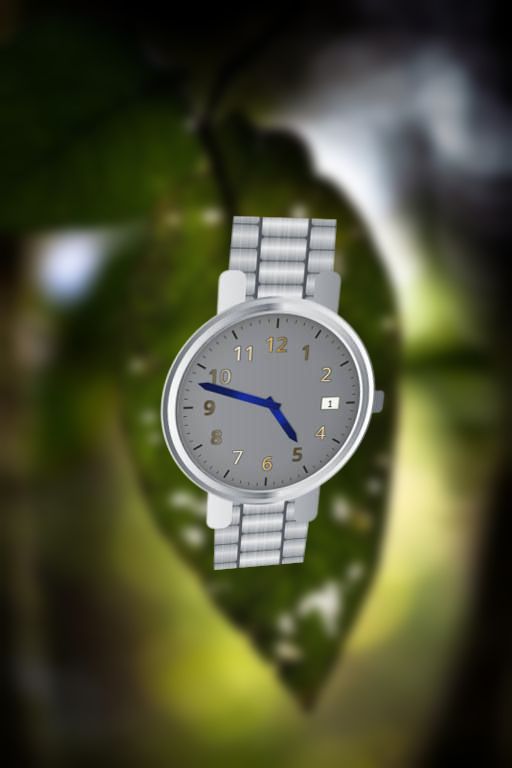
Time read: **4:48**
